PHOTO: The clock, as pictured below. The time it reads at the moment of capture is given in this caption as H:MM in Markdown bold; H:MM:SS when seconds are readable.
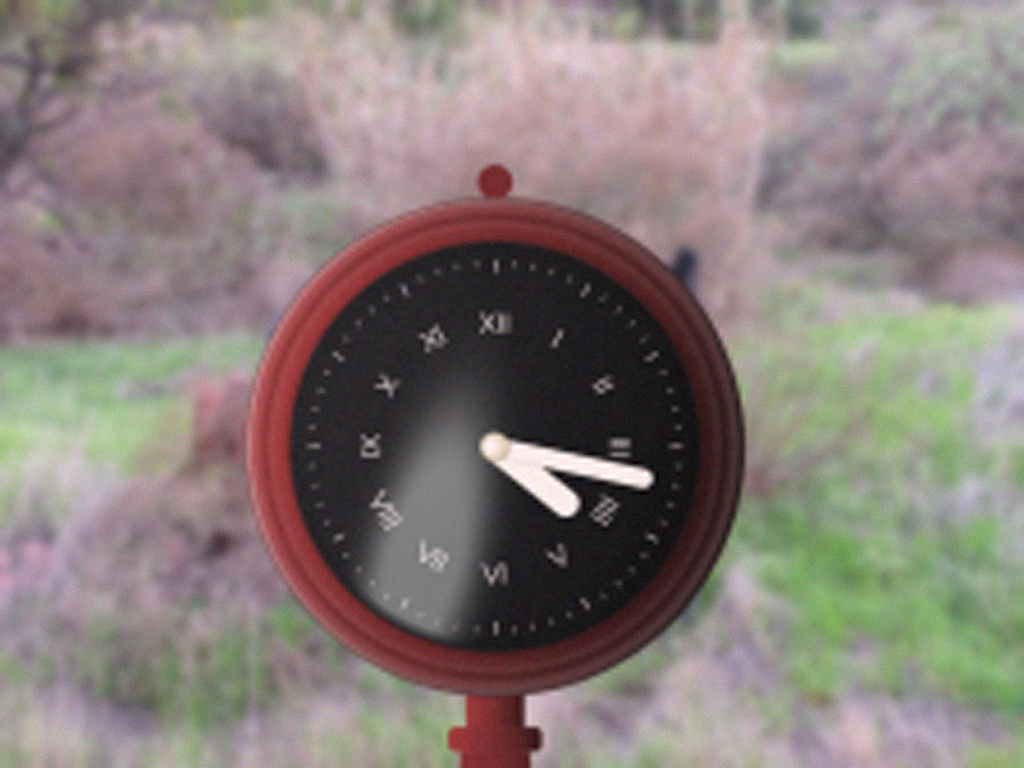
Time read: **4:17**
